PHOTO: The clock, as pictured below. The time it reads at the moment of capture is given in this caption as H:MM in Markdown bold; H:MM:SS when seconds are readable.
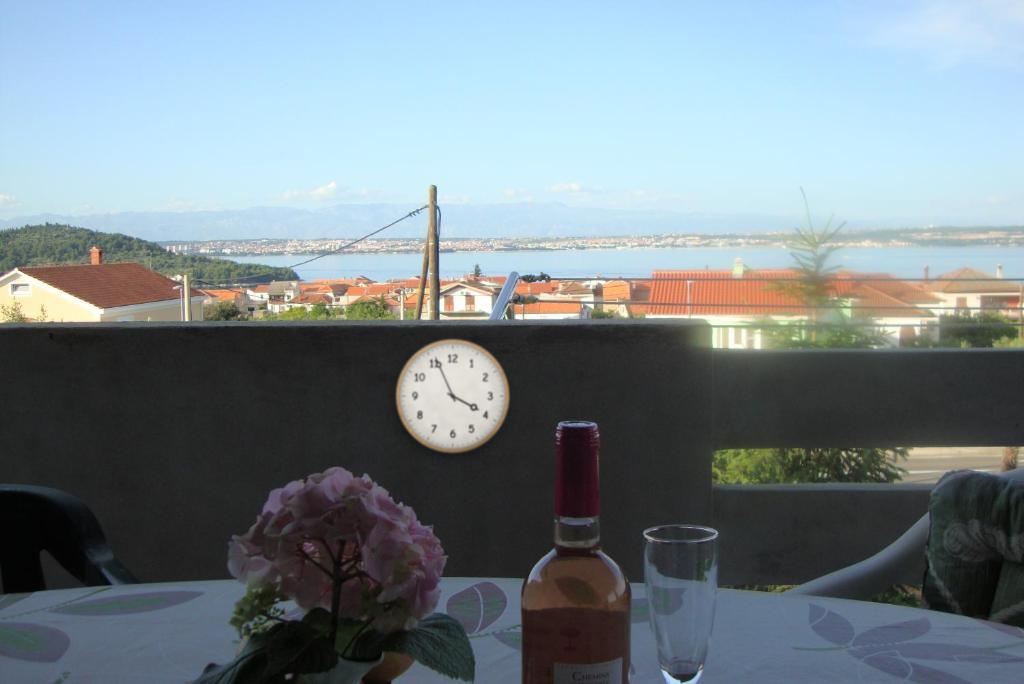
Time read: **3:56**
